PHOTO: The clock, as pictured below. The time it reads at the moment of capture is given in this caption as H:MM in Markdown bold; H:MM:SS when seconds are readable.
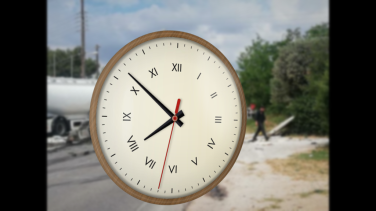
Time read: **7:51:32**
